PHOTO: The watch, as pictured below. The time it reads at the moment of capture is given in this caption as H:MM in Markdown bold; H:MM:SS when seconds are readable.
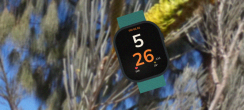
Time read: **5:26**
